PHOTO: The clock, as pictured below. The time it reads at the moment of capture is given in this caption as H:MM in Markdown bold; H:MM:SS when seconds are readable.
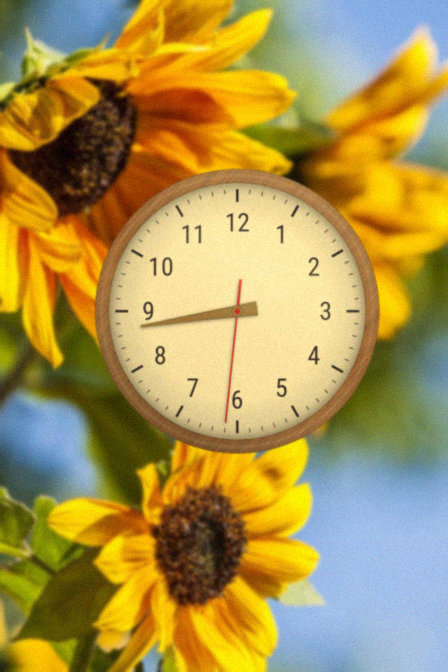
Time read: **8:43:31**
